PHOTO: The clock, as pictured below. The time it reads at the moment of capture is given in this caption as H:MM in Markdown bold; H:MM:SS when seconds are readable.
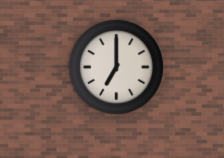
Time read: **7:00**
